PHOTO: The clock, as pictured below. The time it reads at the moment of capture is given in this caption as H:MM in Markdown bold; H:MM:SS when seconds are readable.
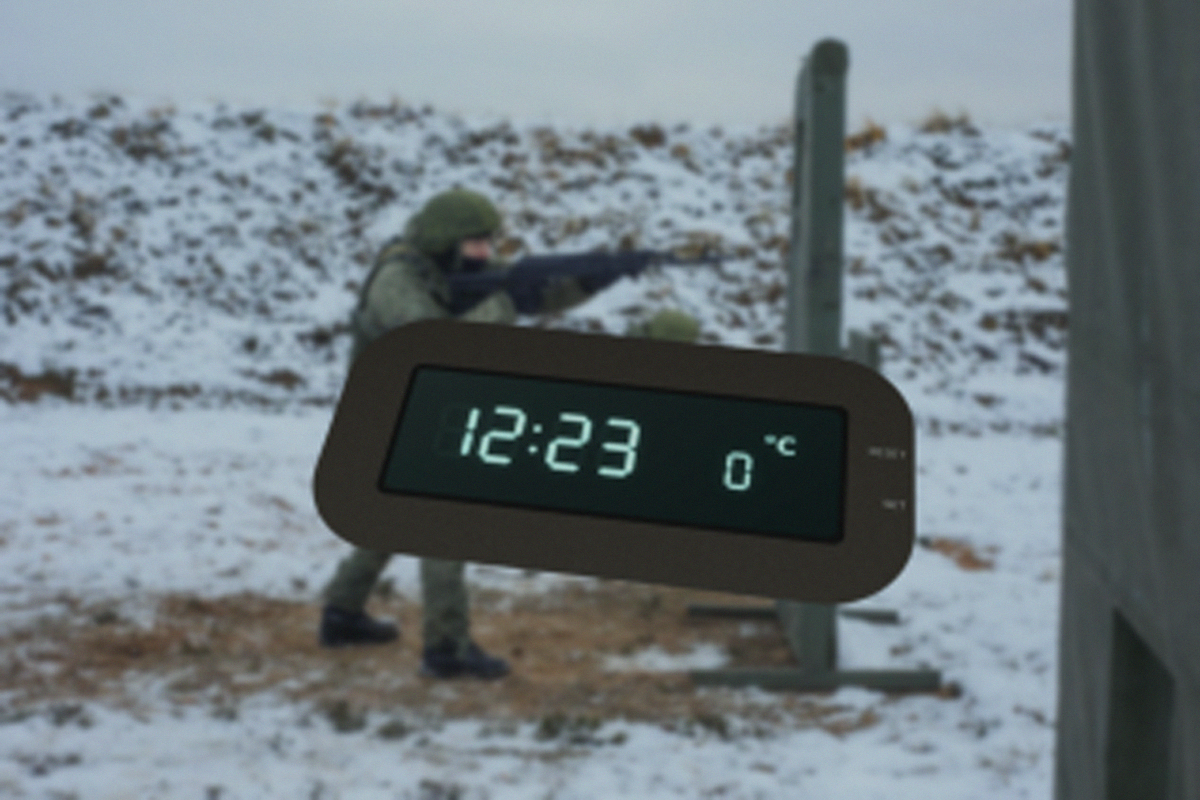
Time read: **12:23**
